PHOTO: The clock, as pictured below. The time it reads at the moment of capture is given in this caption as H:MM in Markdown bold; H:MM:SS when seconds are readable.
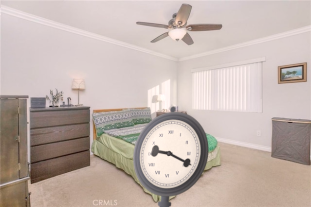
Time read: **9:19**
